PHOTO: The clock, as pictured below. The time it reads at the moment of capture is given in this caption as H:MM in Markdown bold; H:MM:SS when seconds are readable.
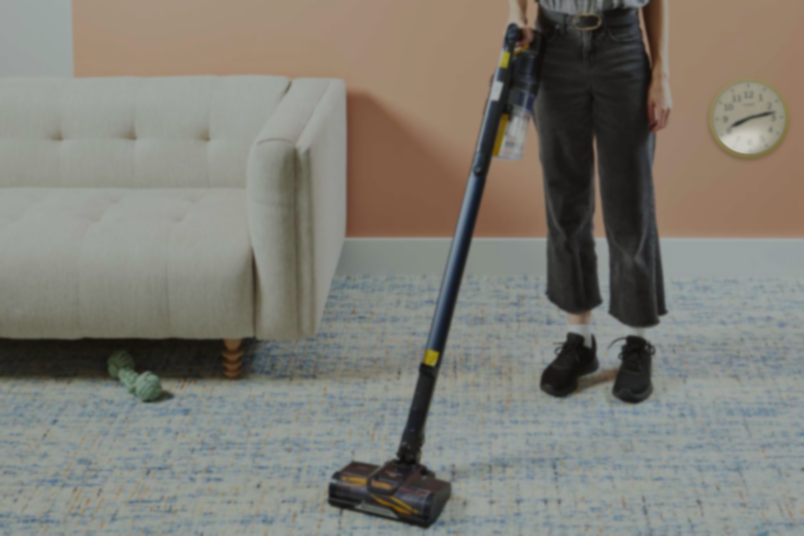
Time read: **8:13**
